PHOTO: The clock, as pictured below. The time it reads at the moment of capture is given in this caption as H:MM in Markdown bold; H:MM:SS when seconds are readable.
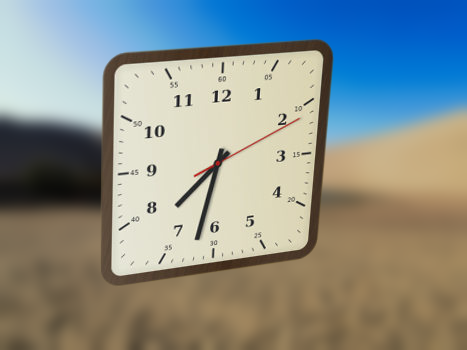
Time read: **7:32:11**
